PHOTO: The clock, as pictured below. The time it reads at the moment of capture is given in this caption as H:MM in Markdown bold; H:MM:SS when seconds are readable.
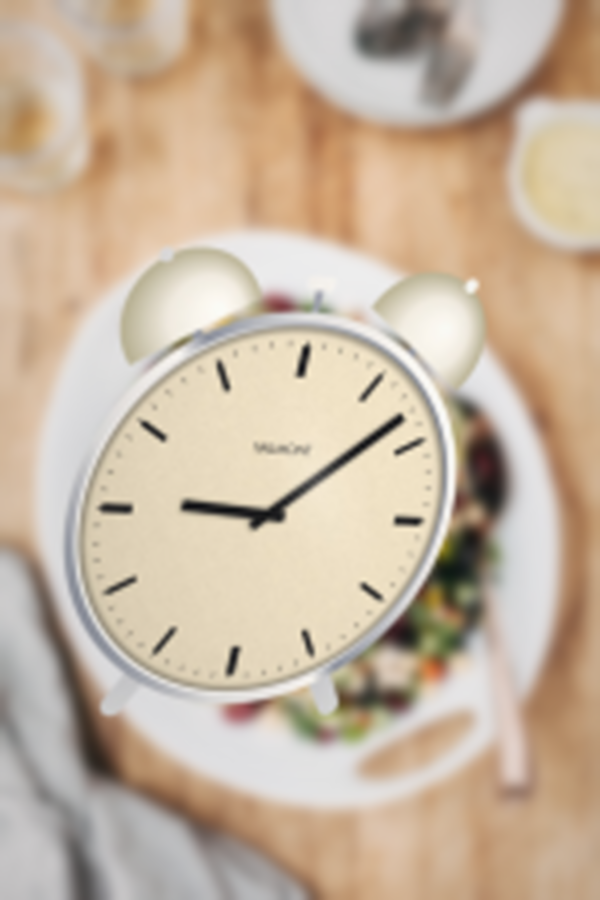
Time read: **9:08**
